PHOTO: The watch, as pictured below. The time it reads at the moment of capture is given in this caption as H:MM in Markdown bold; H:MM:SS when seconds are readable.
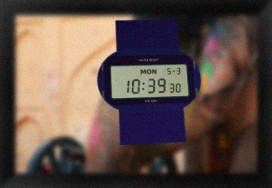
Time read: **10:39:30**
